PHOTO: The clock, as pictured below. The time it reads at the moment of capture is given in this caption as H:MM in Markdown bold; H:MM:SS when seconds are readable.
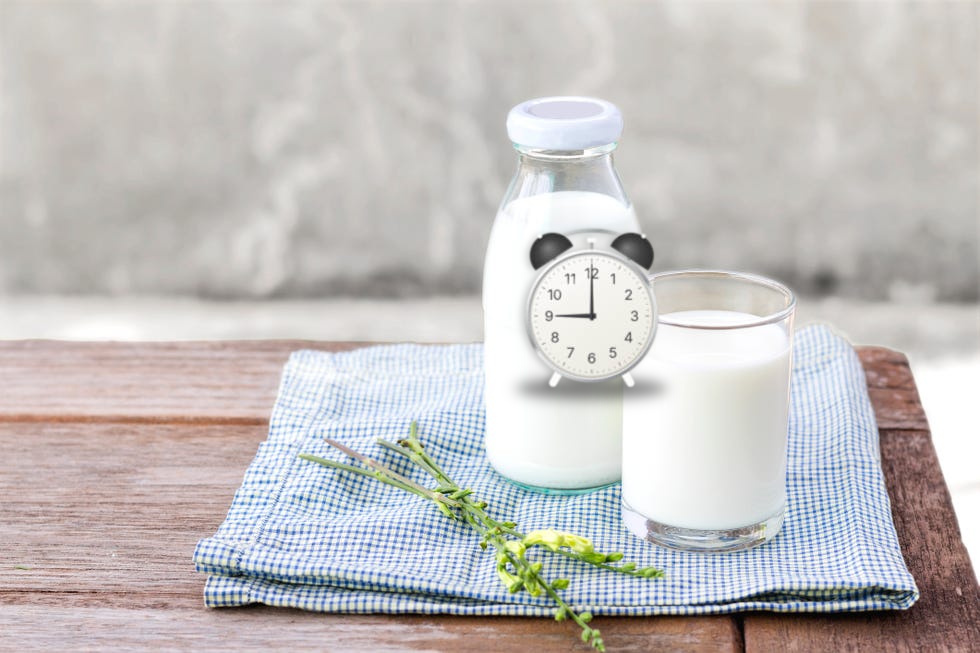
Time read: **9:00**
